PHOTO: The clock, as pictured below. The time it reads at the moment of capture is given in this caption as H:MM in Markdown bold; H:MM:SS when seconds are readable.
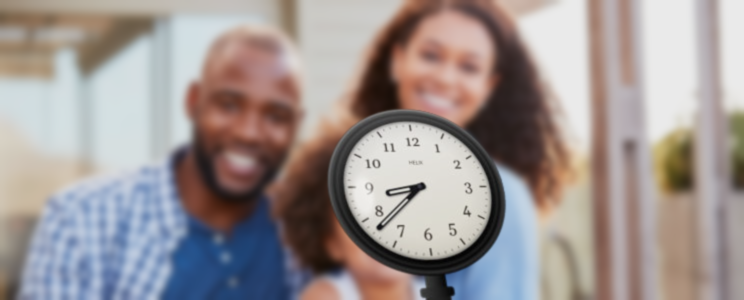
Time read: **8:38**
